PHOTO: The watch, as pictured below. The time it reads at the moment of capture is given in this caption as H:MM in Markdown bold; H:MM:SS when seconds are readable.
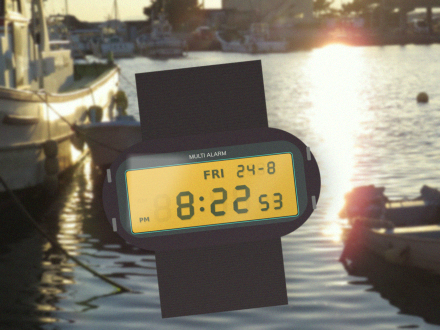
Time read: **8:22:53**
